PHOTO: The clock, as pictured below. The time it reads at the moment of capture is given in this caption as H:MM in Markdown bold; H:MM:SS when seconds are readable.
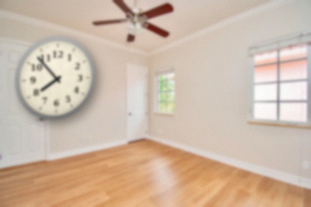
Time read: **7:53**
